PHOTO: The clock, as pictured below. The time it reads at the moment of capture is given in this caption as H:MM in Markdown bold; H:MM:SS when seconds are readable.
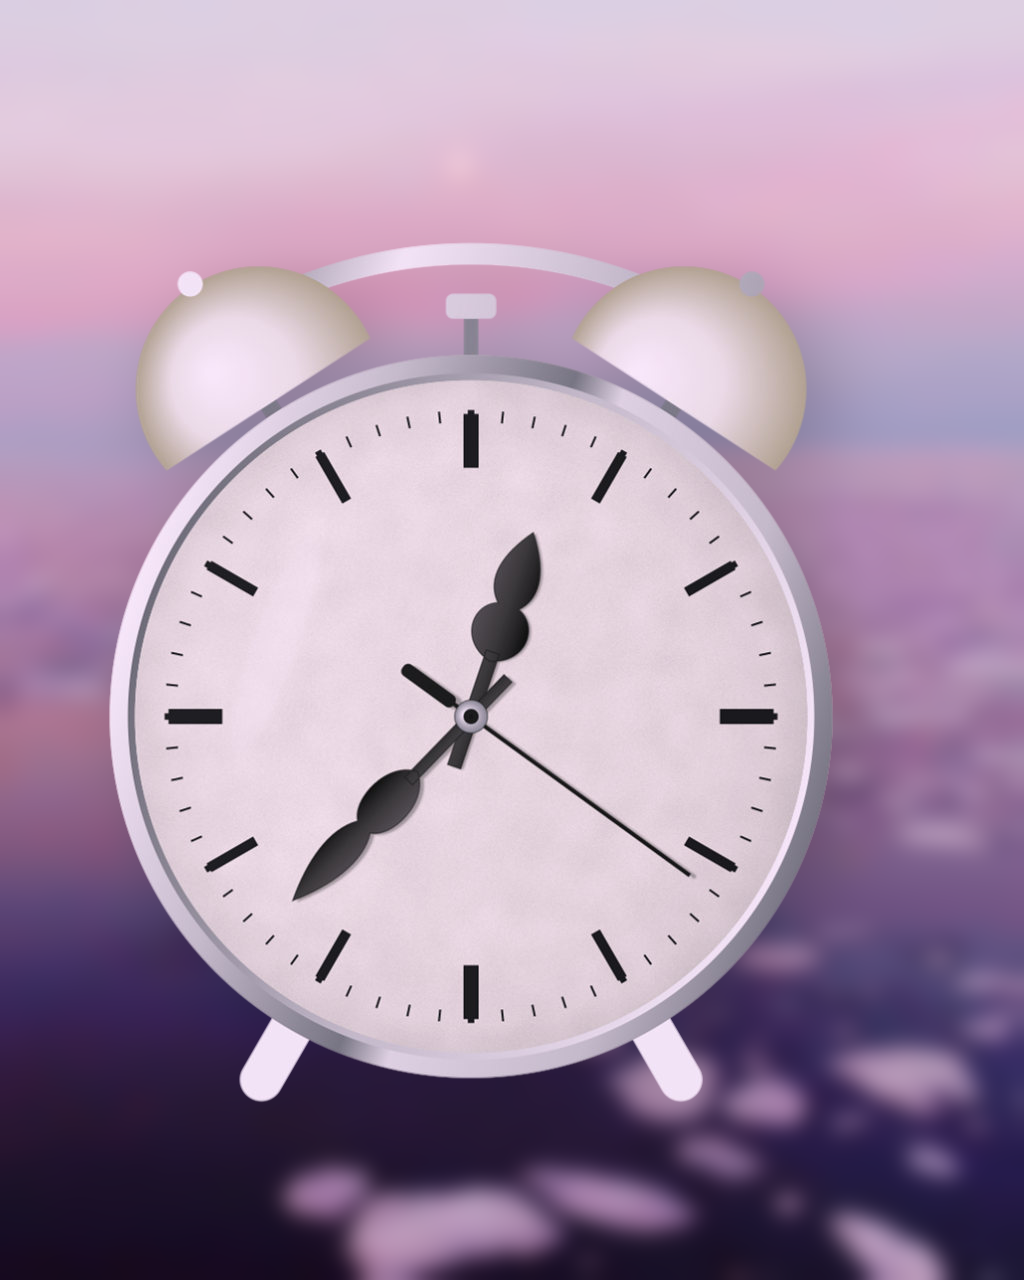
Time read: **12:37:21**
